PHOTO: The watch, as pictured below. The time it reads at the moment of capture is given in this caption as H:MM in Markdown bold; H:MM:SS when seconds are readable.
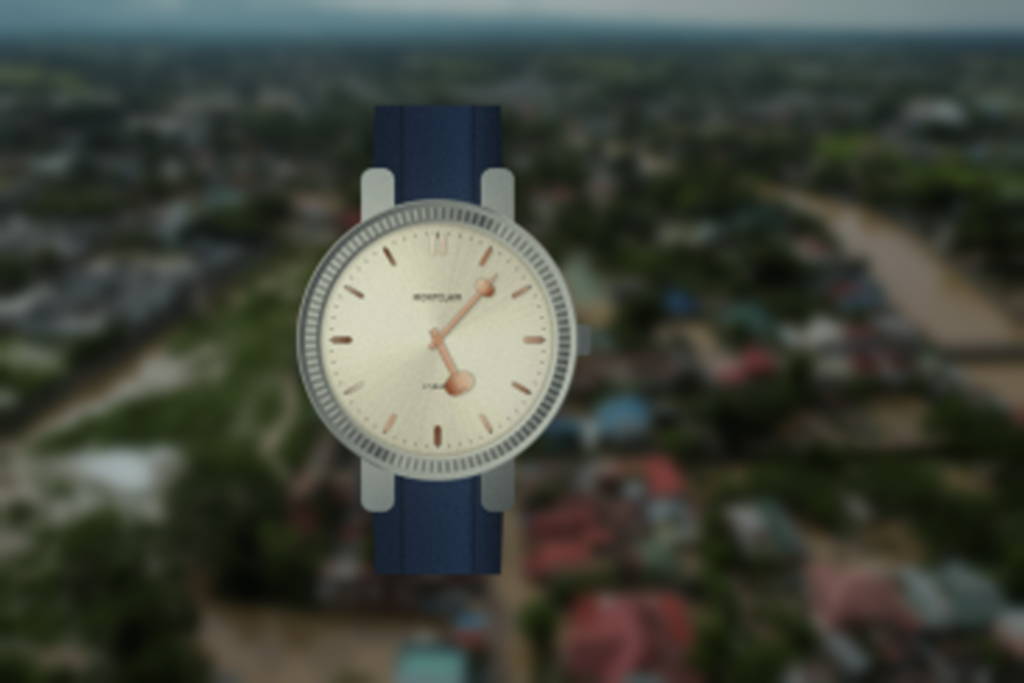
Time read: **5:07**
